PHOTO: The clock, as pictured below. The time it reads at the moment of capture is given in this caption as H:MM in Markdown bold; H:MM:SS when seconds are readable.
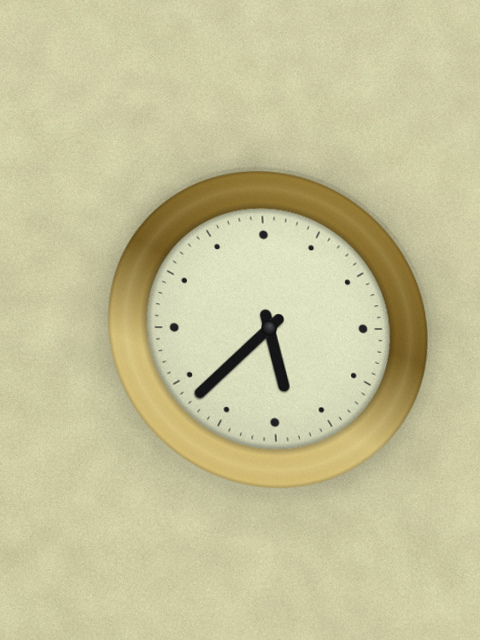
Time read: **5:38**
